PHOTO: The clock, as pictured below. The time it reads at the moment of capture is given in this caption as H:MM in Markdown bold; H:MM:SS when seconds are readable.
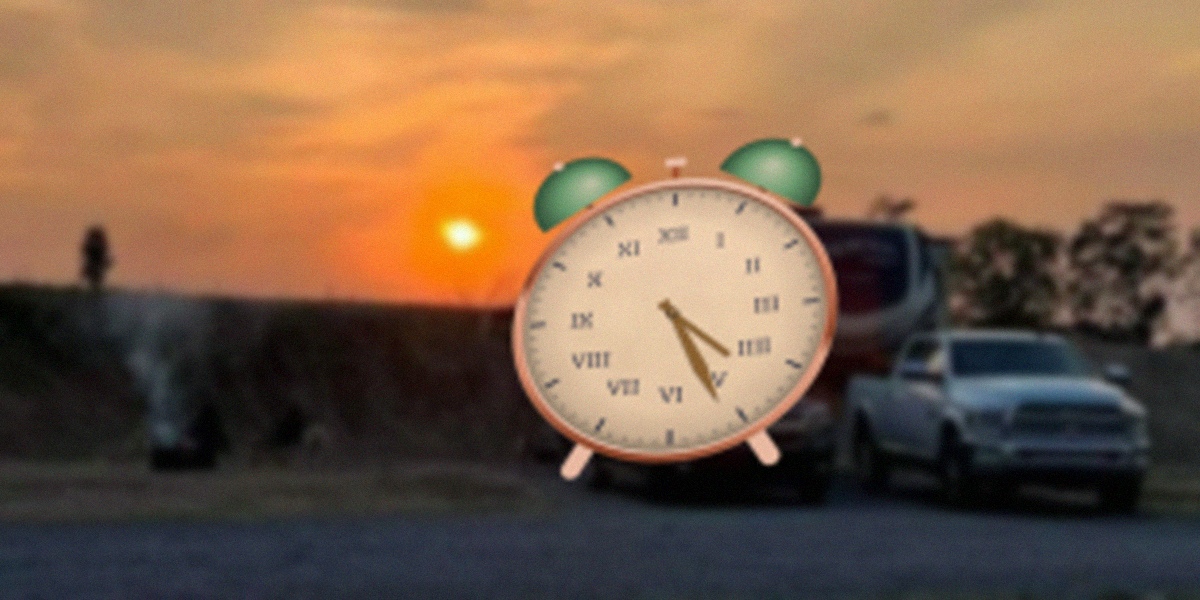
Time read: **4:26**
